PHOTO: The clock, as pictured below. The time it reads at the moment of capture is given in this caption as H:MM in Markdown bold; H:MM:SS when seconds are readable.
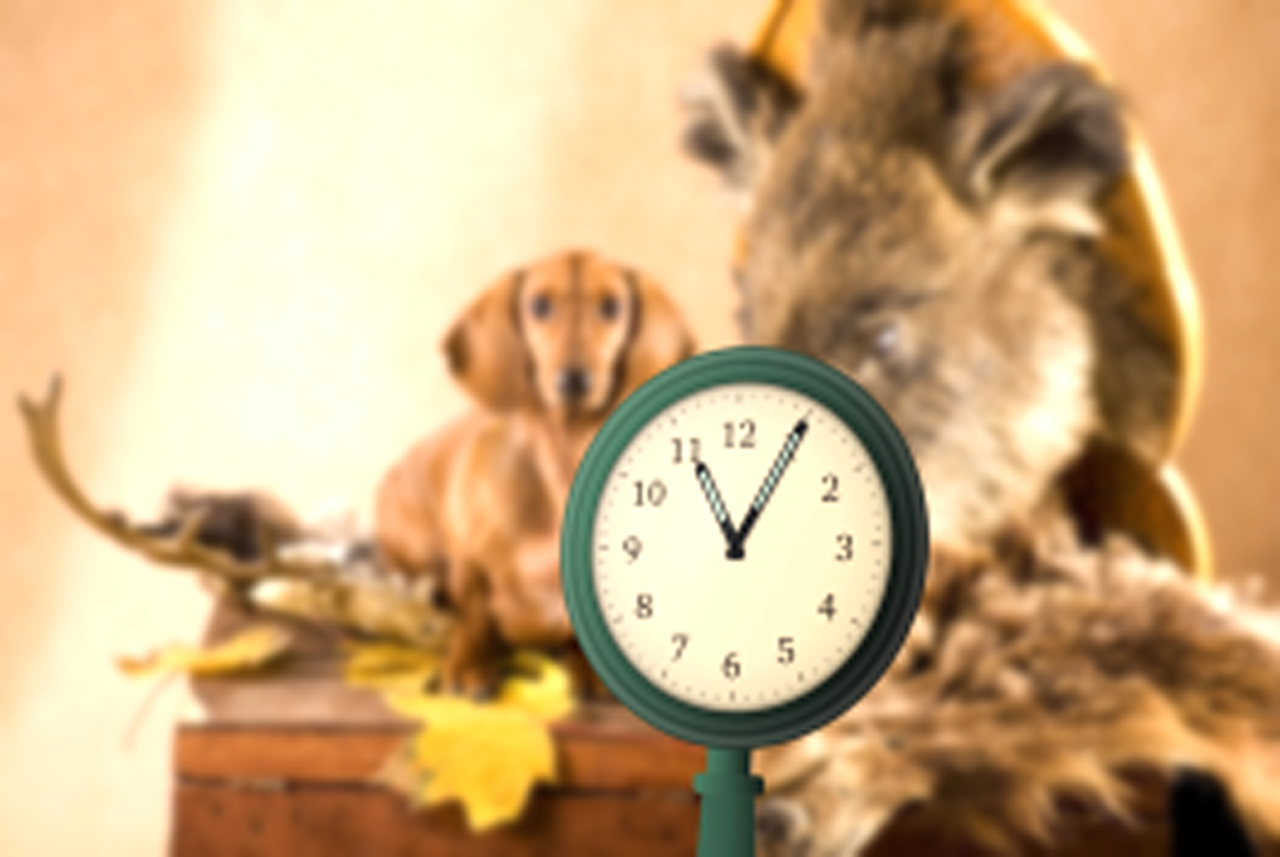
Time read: **11:05**
